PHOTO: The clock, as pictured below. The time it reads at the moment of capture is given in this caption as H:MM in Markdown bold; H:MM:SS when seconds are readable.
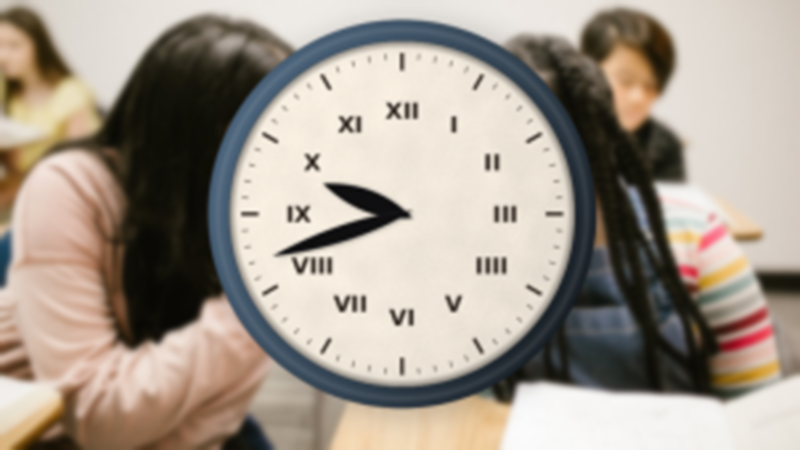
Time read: **9:42**
